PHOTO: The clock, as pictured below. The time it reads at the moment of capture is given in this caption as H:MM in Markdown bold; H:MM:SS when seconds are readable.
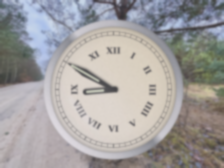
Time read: **8:50**
